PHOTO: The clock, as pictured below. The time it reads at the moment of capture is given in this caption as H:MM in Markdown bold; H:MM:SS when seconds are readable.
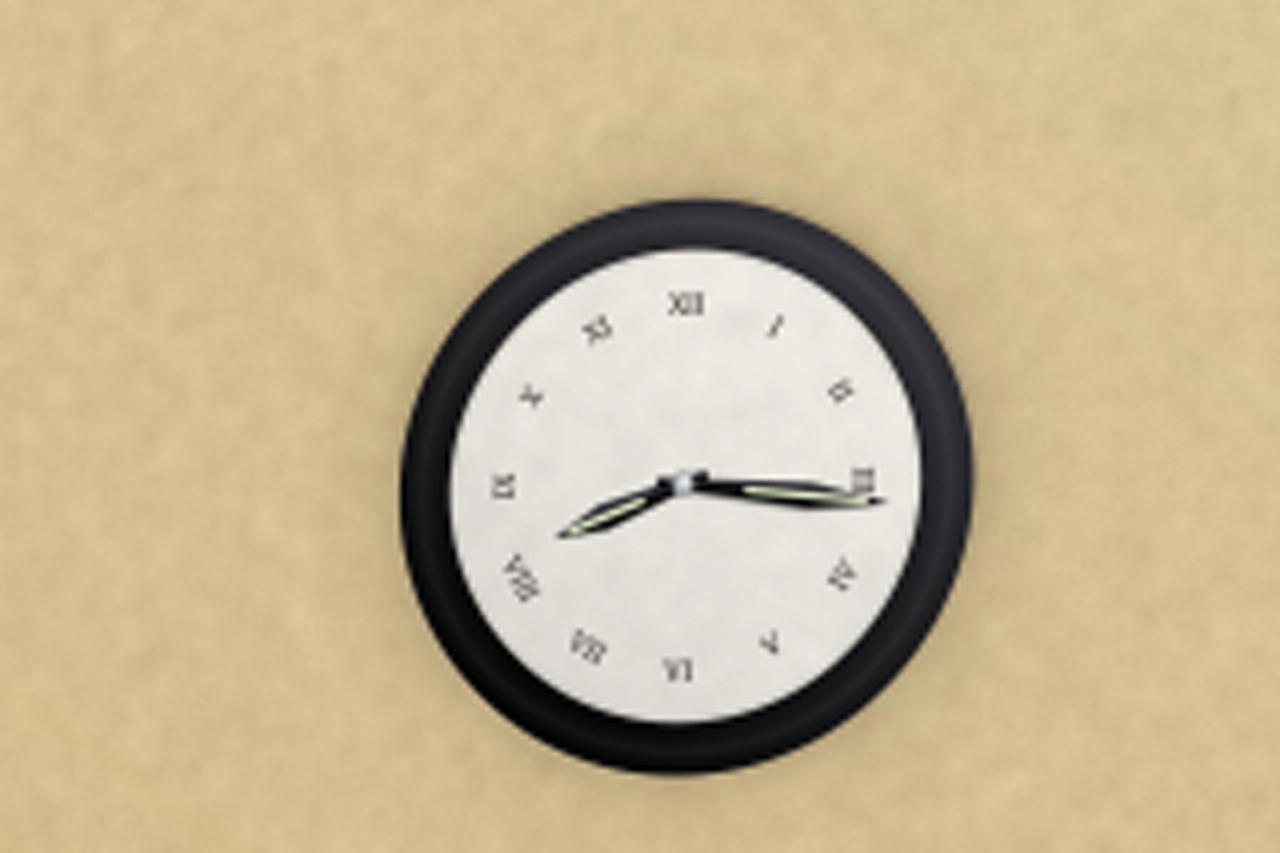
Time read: **8:16**
